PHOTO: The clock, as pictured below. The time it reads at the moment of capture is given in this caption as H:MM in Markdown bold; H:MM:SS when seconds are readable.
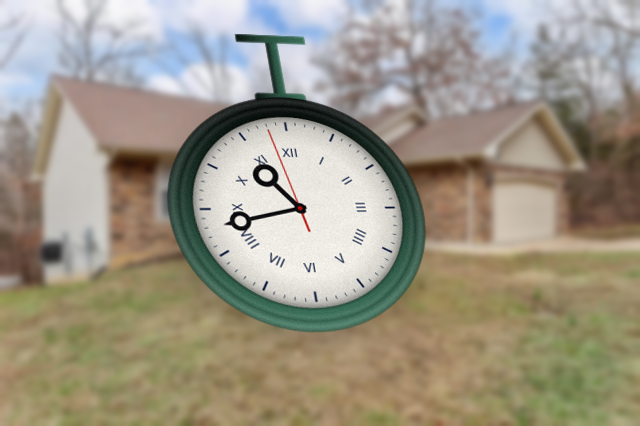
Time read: **10:42:58**
